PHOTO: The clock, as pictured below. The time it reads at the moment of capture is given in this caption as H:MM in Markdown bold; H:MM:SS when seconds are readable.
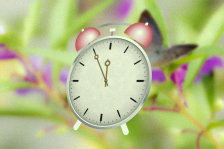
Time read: **11:55**
